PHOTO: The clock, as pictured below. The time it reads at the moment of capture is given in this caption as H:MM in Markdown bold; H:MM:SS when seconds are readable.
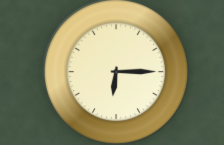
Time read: **6:15**
